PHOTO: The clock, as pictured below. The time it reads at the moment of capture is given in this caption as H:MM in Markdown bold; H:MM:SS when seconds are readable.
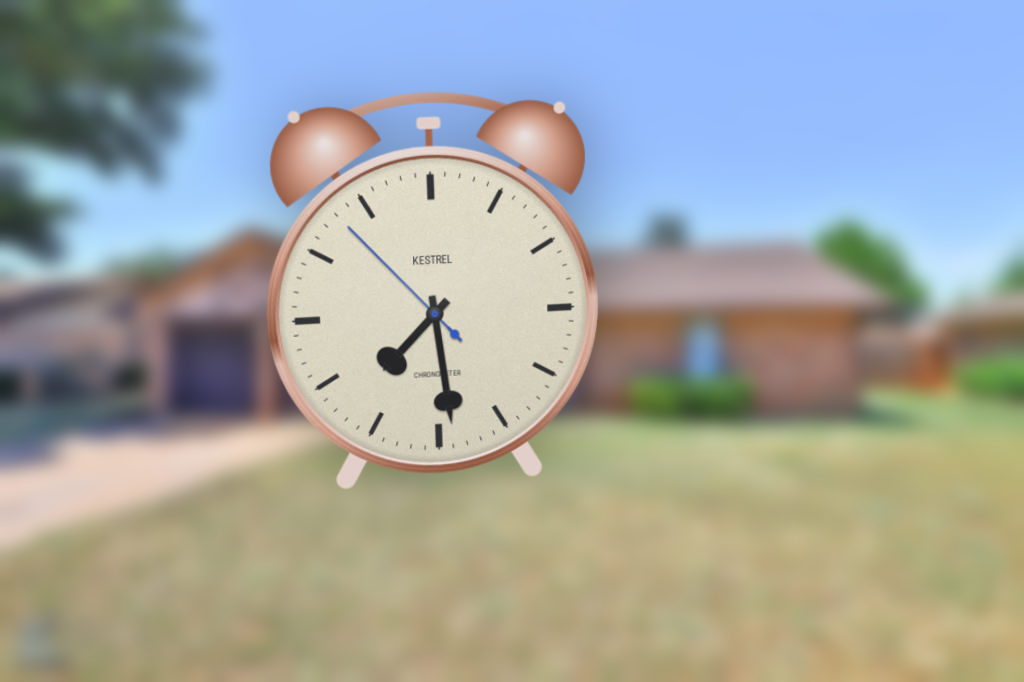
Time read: **7:28:53**
